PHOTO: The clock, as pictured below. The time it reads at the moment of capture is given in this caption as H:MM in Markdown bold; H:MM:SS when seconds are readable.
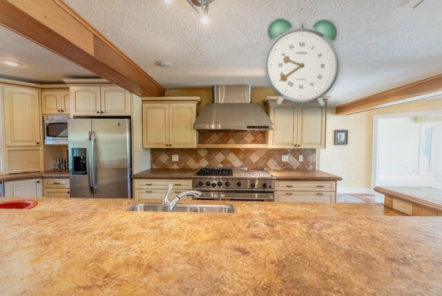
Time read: **9:39**
